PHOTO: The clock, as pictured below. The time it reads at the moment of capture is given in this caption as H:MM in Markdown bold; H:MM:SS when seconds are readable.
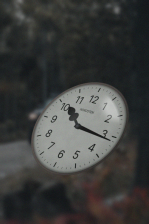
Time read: **10:16**
